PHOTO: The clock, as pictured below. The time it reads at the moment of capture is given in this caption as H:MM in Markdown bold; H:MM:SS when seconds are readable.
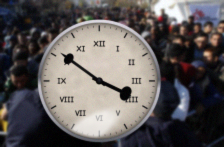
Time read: **3:51**
